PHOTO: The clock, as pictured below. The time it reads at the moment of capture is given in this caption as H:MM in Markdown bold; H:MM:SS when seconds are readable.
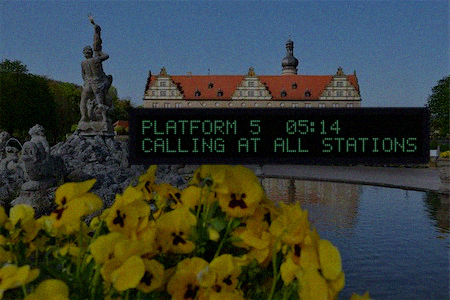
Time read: **5:14**
